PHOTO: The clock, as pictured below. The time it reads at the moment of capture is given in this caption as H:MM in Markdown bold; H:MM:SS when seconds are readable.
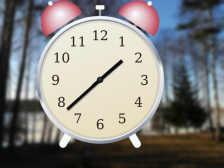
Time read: **1:38**
